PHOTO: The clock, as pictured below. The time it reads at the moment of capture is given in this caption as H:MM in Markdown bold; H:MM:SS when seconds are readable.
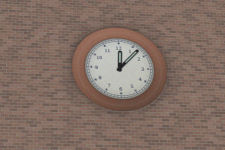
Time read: **12:07**
